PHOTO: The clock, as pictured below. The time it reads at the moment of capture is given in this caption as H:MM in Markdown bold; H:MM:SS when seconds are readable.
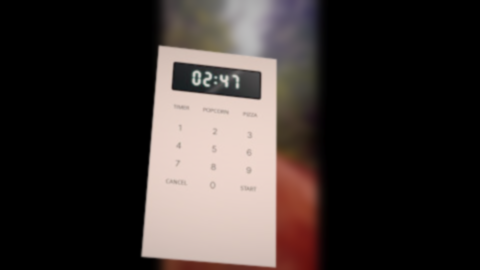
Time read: **2:47**
